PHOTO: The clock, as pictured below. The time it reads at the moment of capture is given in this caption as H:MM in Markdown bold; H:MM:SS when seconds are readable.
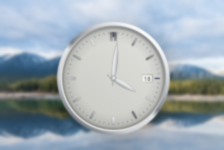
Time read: **4:01**
